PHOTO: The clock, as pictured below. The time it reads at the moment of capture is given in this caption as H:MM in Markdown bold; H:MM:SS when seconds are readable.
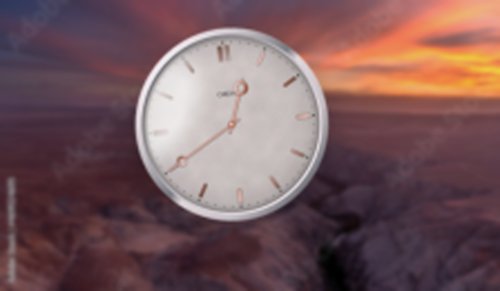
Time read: **12:40**
